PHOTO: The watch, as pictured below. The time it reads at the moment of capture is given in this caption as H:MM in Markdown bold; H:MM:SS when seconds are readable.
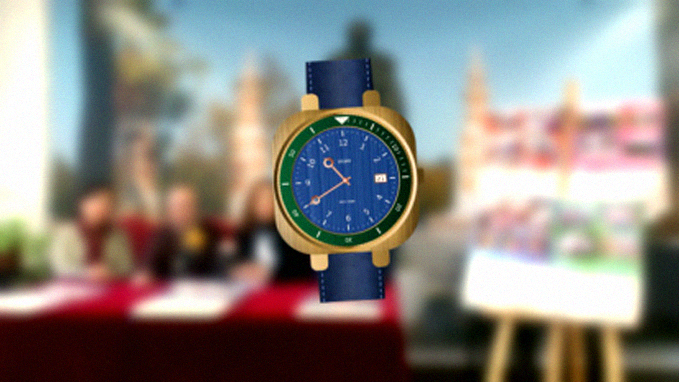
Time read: **10:40**
